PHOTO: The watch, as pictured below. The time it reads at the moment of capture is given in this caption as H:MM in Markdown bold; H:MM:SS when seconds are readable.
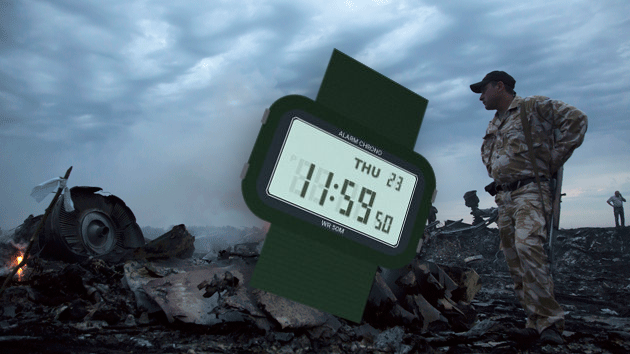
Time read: **11:59:50**
